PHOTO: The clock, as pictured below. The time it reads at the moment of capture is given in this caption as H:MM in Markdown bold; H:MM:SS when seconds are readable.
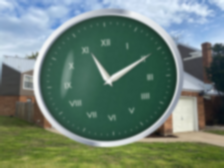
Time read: **11:10**
